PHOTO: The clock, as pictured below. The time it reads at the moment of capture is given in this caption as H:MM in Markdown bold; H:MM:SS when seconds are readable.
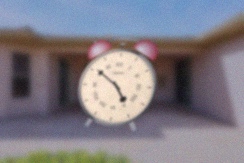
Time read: **4:51**
